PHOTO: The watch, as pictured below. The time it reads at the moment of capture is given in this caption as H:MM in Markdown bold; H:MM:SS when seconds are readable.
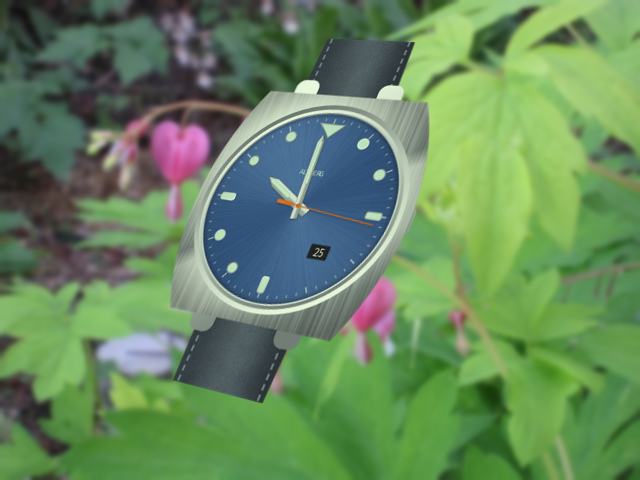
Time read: **9:59:16**
